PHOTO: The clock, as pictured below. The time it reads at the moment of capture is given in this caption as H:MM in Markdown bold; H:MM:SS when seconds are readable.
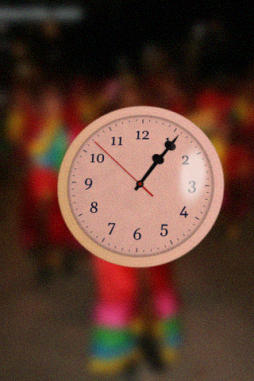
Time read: **1:05:52**
